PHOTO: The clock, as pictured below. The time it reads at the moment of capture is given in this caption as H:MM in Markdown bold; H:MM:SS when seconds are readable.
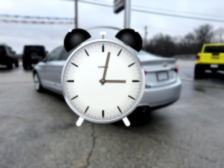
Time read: **3:02**
